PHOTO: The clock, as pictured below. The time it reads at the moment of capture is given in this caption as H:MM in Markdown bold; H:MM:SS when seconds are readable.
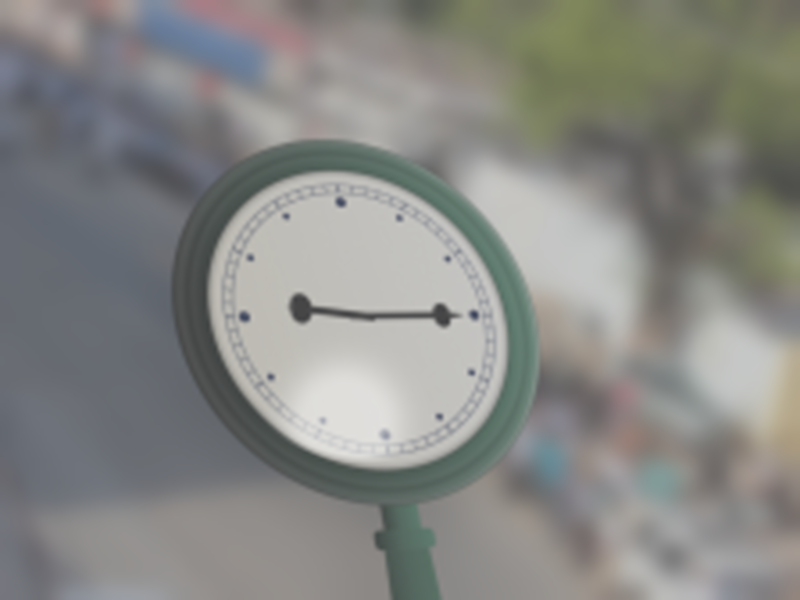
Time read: **9:15**
